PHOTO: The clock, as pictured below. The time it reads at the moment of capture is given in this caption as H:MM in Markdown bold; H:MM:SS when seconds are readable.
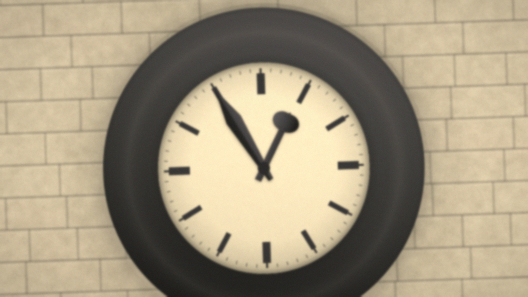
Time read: **12:55**
